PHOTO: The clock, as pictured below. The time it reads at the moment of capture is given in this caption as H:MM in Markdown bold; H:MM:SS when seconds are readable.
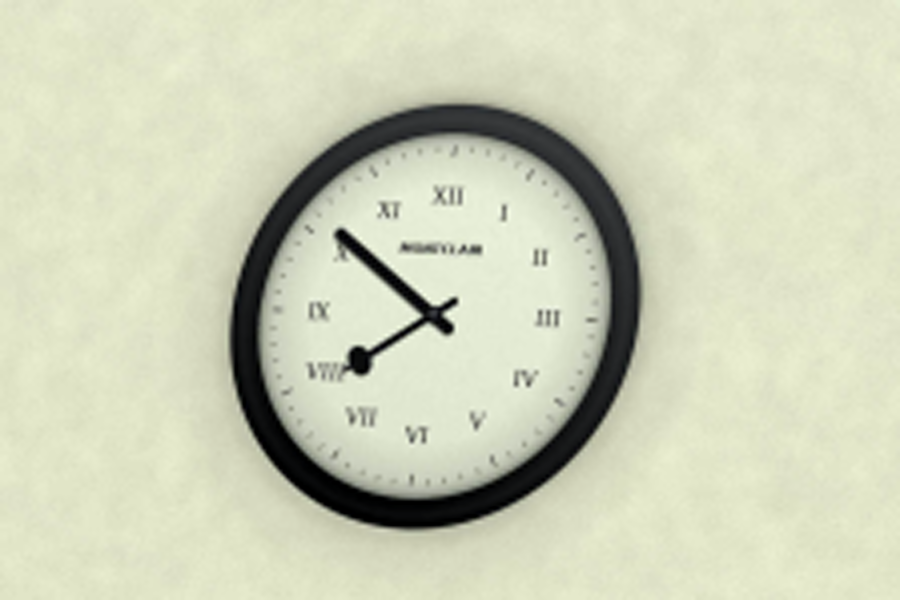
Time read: **7:51**
